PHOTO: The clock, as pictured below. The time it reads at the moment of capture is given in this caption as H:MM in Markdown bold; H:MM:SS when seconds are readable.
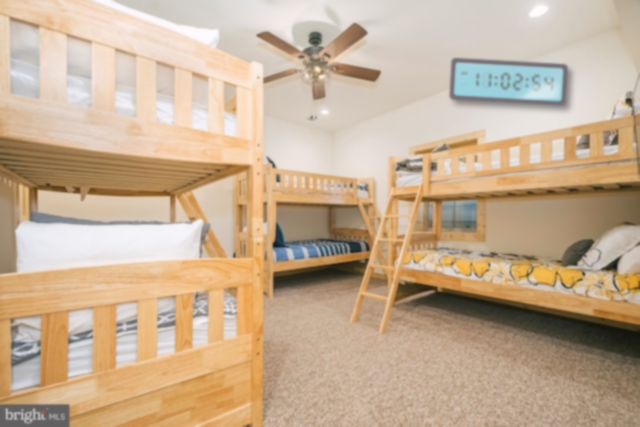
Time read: **11:02:54**
